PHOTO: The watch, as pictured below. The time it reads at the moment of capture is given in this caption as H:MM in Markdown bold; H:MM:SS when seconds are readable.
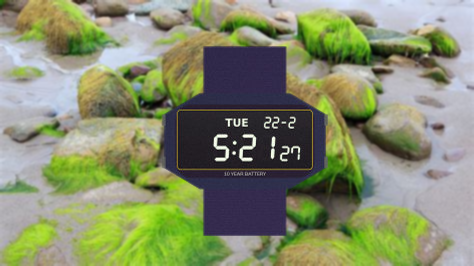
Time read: **5:21:27**
